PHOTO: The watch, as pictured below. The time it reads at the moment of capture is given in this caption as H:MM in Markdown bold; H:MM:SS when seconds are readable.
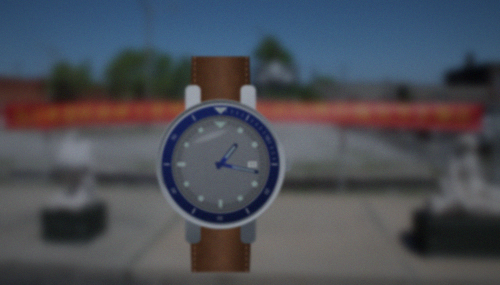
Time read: **1:17**
